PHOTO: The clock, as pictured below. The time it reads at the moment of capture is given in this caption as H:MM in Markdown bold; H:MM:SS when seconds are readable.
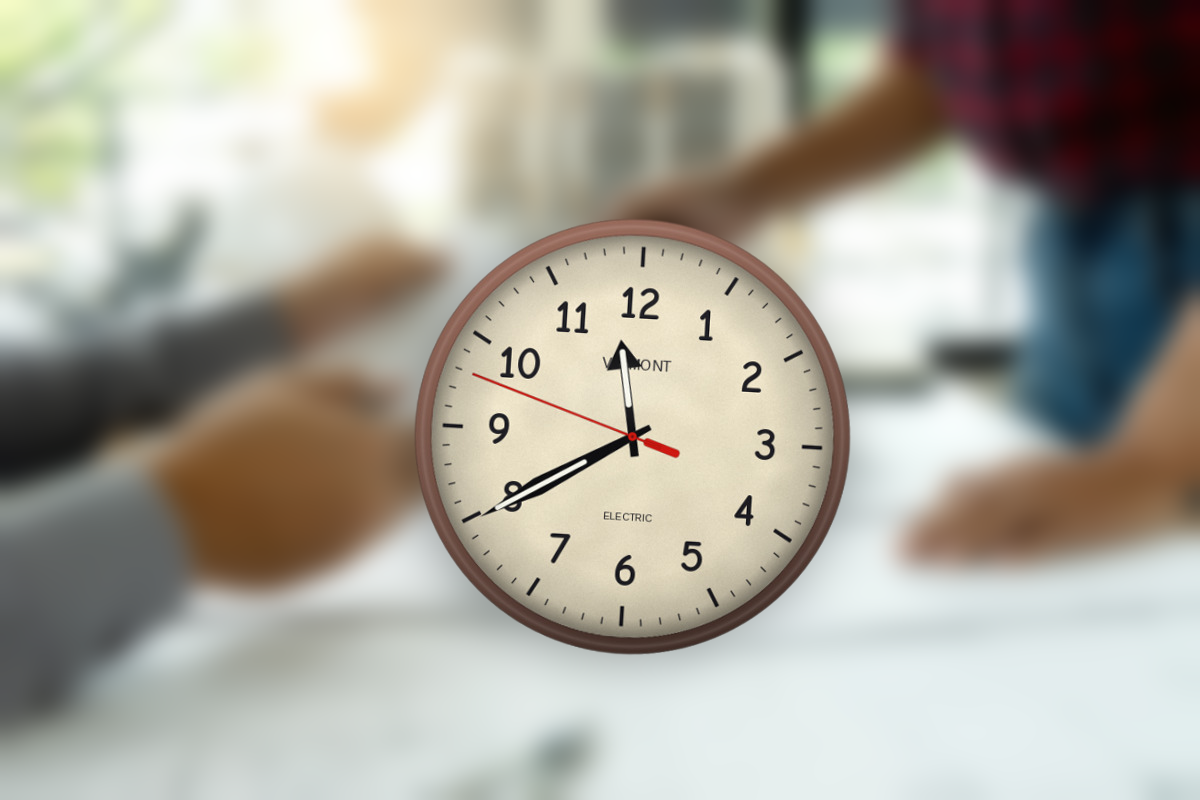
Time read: **11:39:48**
